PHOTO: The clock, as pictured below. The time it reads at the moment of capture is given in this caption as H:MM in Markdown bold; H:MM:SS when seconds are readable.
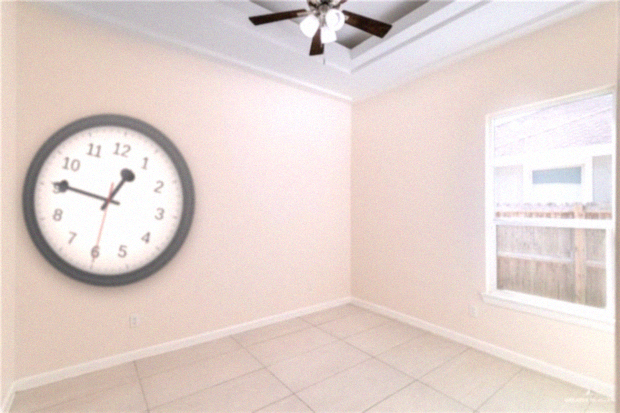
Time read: **12:45:30**
